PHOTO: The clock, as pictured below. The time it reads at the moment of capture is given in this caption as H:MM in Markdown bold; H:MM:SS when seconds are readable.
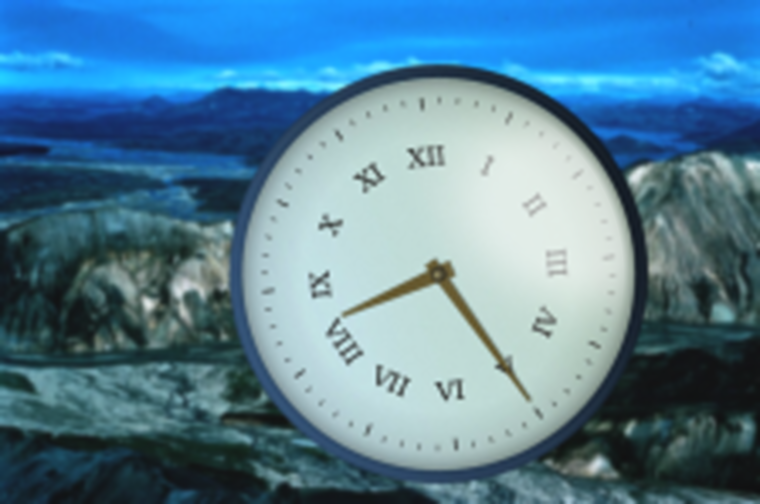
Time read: **8:25**
